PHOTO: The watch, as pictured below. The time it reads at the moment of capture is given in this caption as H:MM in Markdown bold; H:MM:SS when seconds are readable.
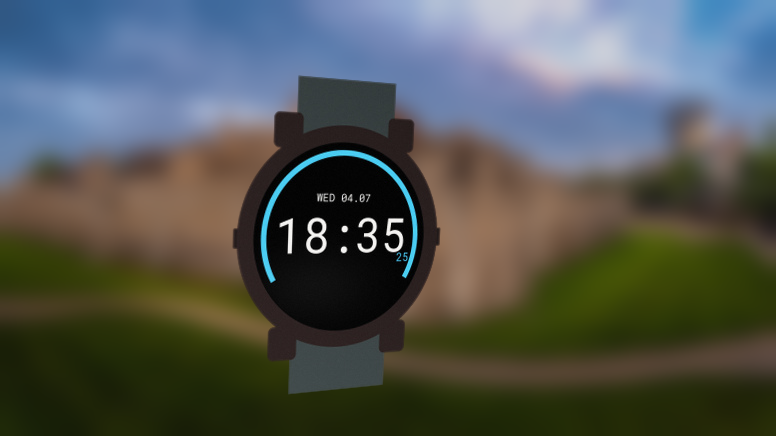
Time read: **18:35:25**
